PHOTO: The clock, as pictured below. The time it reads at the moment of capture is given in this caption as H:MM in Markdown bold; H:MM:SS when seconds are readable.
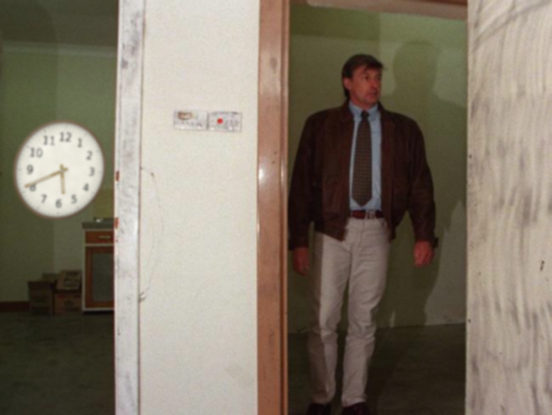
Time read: **5:41**
